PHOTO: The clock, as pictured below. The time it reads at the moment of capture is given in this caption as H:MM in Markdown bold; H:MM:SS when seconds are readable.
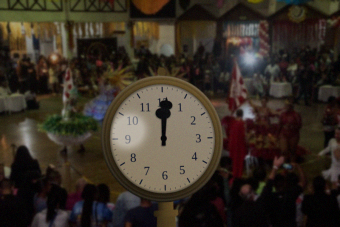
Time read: **12:01**
